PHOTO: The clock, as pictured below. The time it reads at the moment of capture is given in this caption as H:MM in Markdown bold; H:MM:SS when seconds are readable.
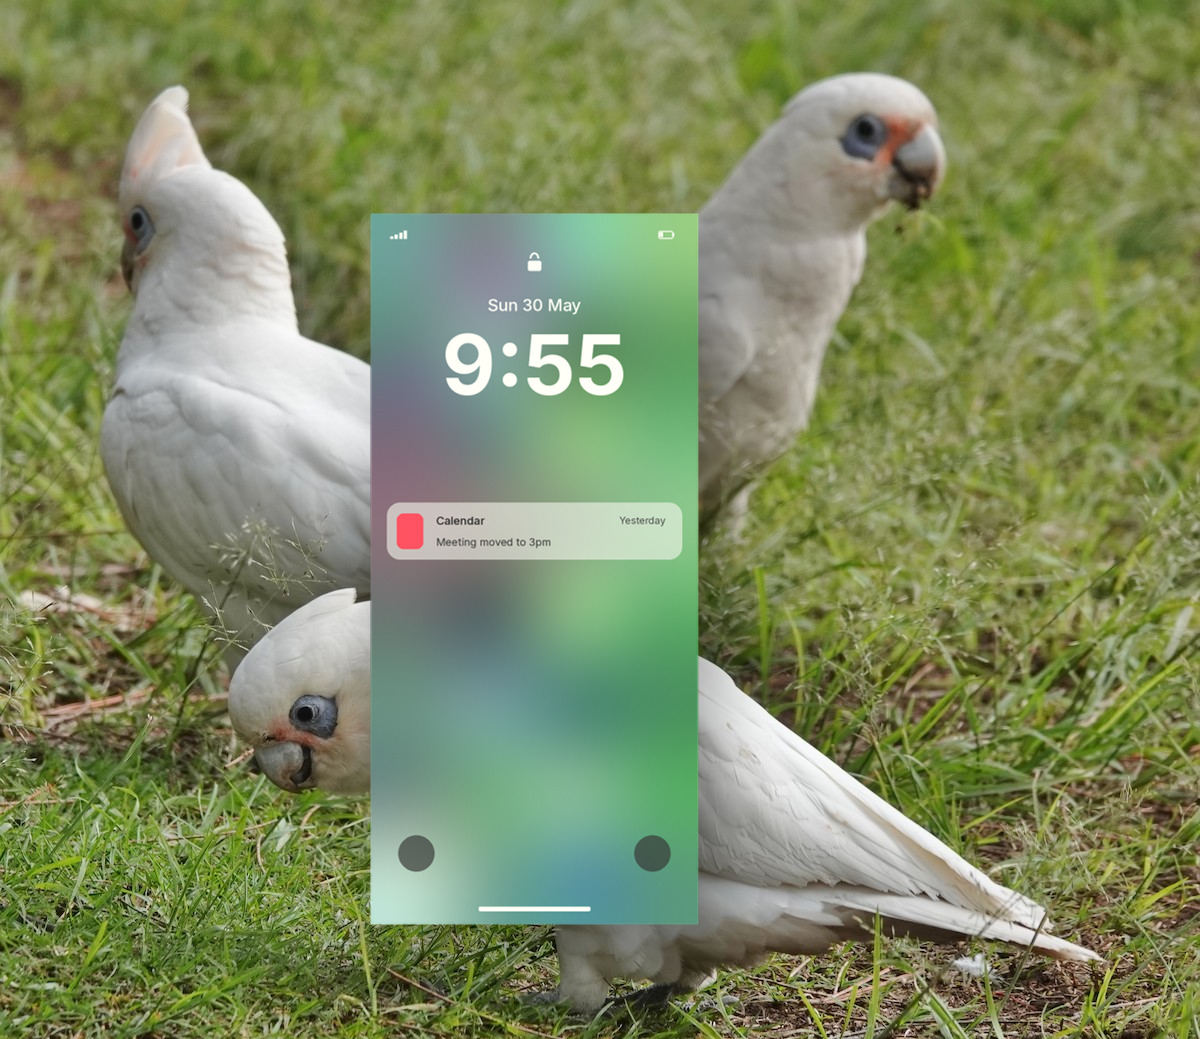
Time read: **9:55**
